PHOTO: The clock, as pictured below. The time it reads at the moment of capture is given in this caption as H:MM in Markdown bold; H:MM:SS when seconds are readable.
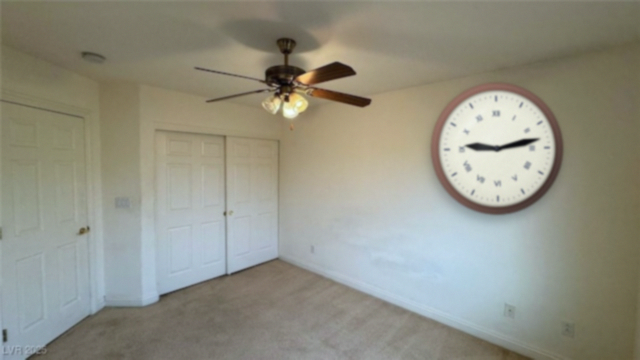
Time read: **9:13**
